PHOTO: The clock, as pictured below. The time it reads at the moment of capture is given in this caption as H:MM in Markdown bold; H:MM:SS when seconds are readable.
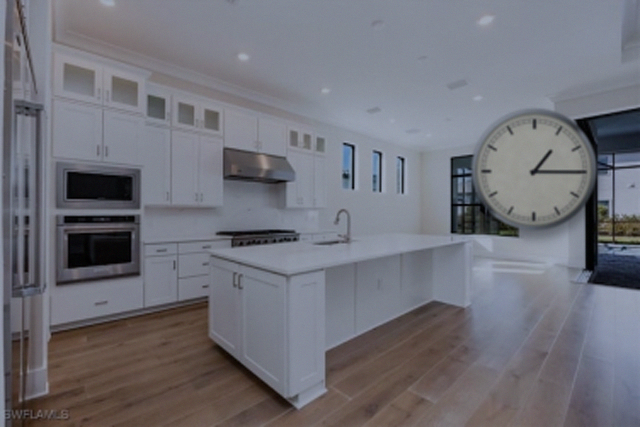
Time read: **1:15**
